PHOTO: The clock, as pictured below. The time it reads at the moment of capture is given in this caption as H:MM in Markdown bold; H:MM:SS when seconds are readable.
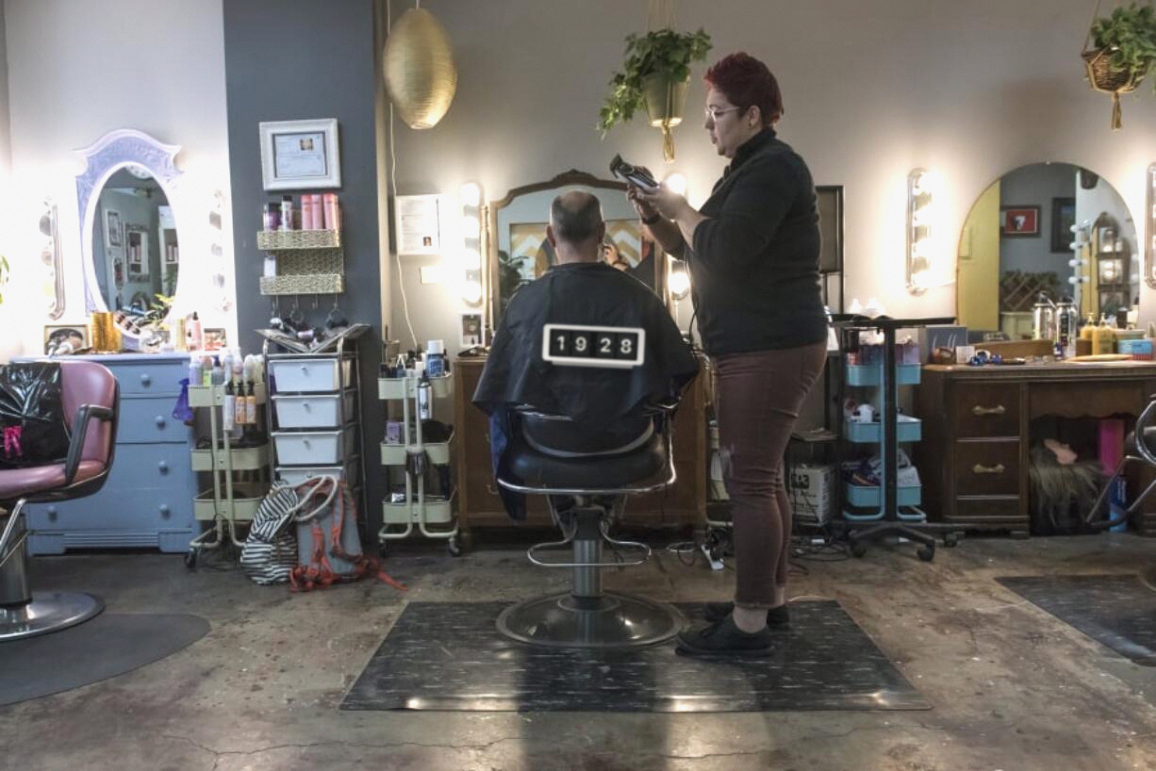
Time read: **19:28**
